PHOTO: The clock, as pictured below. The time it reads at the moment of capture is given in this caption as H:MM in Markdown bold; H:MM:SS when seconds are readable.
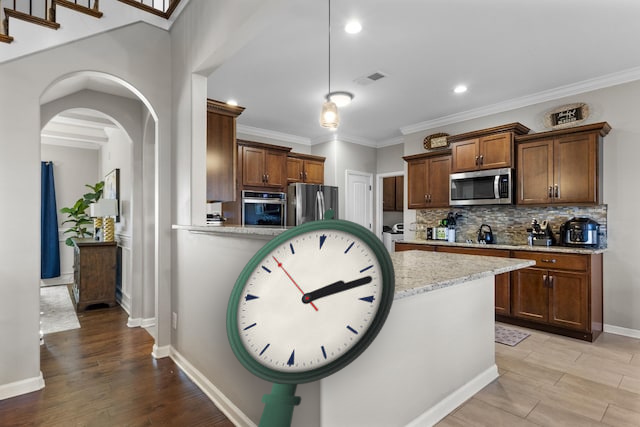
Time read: **2:11:52**
